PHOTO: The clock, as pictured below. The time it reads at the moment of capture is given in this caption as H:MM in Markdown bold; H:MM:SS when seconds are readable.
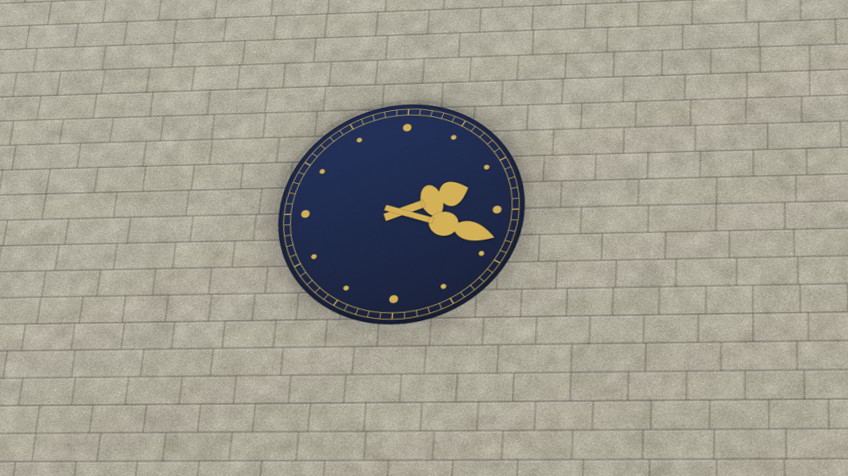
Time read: **2:18**
